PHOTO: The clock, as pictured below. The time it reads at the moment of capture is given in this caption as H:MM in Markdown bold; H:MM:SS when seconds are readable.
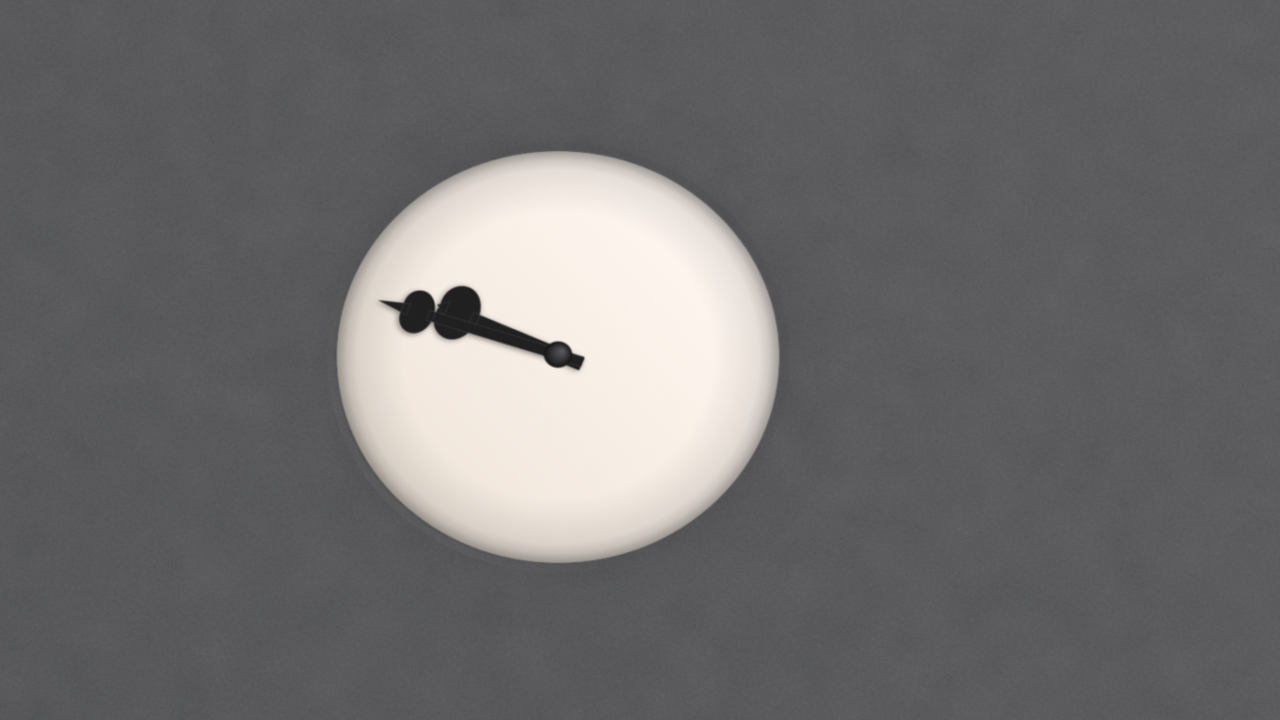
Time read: **9:48**
